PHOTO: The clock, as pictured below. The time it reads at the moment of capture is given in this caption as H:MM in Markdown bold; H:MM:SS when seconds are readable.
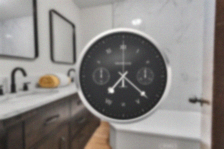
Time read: **7:22**
